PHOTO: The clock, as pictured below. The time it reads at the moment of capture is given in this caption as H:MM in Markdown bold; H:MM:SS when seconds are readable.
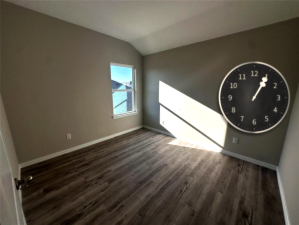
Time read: **1:05**
